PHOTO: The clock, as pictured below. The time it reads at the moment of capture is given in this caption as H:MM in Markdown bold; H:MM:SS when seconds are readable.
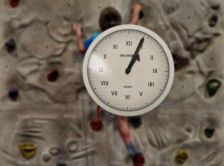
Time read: **1:04**
